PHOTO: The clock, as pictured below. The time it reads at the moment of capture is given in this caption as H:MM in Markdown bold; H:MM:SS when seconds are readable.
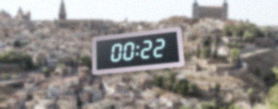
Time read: **0:22**
